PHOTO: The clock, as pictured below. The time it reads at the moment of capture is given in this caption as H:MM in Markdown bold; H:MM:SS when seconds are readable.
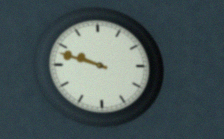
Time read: **9:48**
